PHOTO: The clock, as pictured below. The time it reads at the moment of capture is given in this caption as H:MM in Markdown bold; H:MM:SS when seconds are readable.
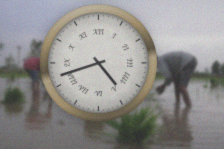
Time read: **4:42**
